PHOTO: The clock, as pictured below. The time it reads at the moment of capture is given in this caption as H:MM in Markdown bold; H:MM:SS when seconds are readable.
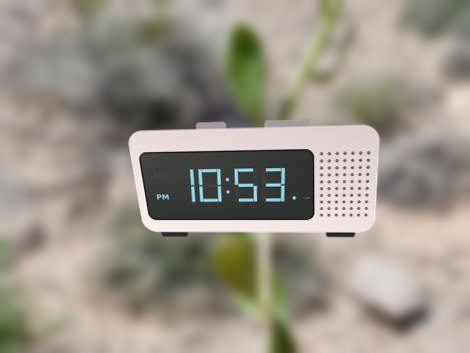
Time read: **10:53**
